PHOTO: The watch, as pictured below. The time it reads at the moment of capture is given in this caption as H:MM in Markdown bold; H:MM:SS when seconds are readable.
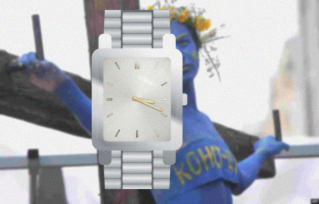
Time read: **3:19**
